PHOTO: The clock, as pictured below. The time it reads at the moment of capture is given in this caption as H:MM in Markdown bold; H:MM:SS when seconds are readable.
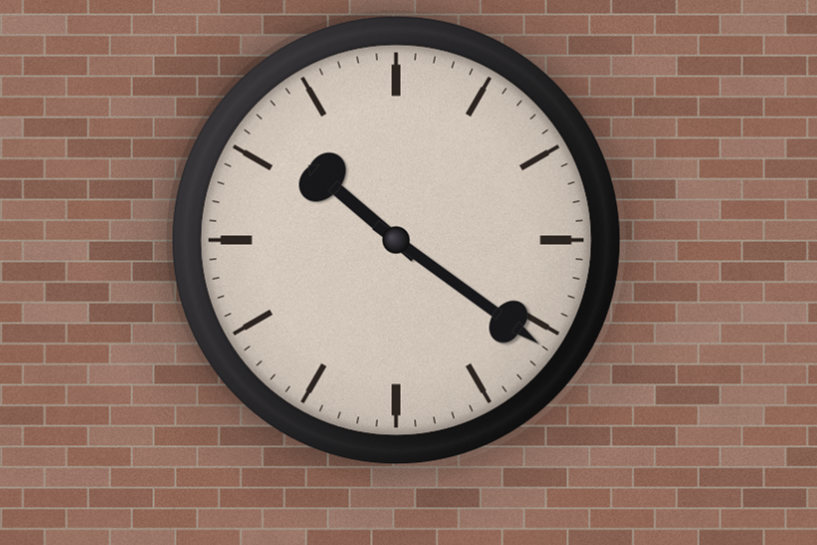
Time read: **10:21**
